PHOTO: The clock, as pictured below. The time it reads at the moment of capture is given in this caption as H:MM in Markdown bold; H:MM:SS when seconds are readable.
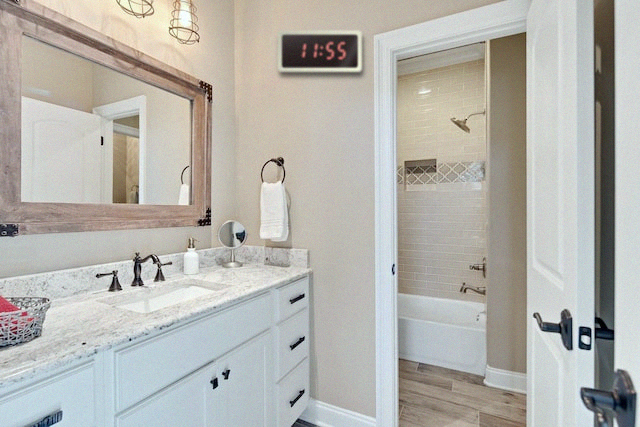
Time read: **11:55**
